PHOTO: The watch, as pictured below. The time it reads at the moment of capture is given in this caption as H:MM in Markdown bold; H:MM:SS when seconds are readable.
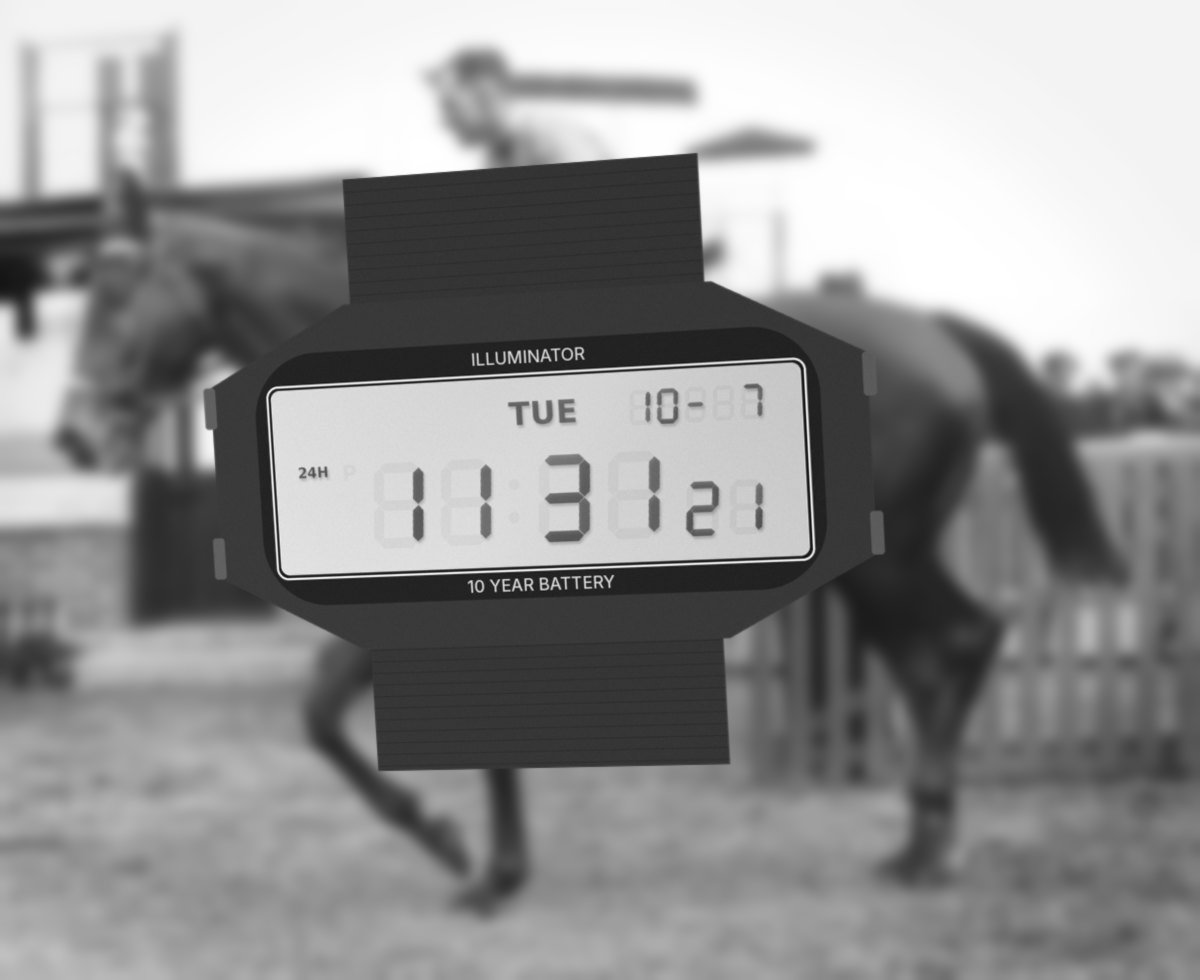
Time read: **11:31:21**
